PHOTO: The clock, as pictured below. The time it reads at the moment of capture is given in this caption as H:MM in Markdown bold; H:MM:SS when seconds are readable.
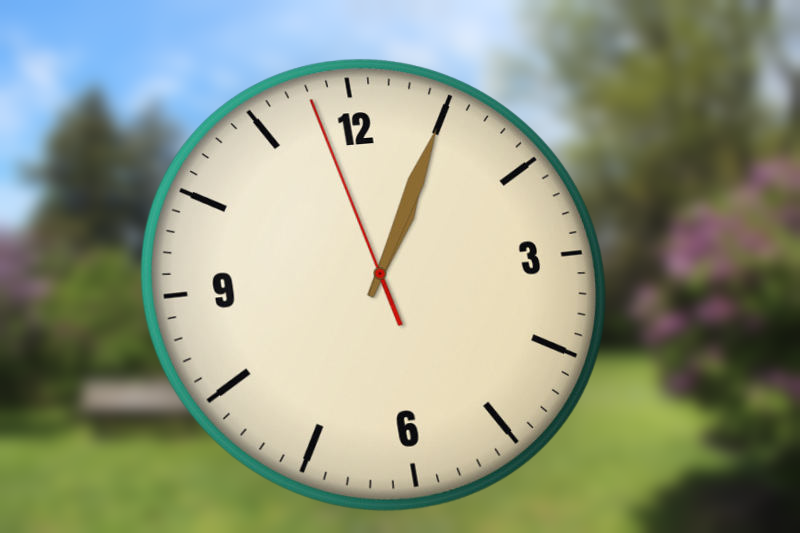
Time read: **1:04:58**
